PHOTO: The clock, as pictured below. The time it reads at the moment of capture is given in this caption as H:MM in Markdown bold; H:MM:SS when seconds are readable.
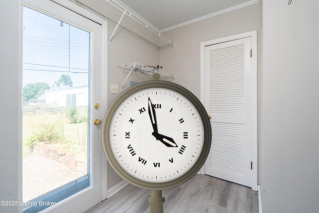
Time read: **3:58**
